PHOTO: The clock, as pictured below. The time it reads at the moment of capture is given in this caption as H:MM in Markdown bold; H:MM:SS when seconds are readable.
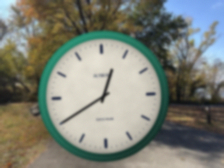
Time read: **12:40**
